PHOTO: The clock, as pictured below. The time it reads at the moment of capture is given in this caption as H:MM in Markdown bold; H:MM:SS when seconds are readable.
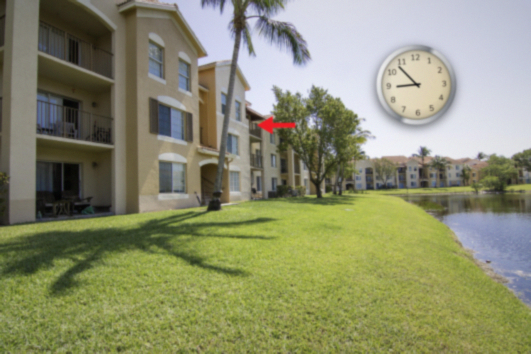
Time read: **8:53**
